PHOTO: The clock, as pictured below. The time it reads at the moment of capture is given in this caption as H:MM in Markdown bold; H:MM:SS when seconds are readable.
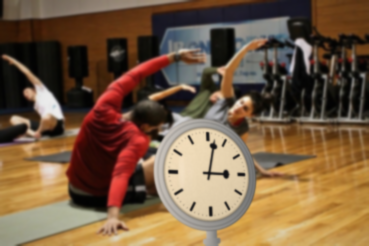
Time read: **3:02**
